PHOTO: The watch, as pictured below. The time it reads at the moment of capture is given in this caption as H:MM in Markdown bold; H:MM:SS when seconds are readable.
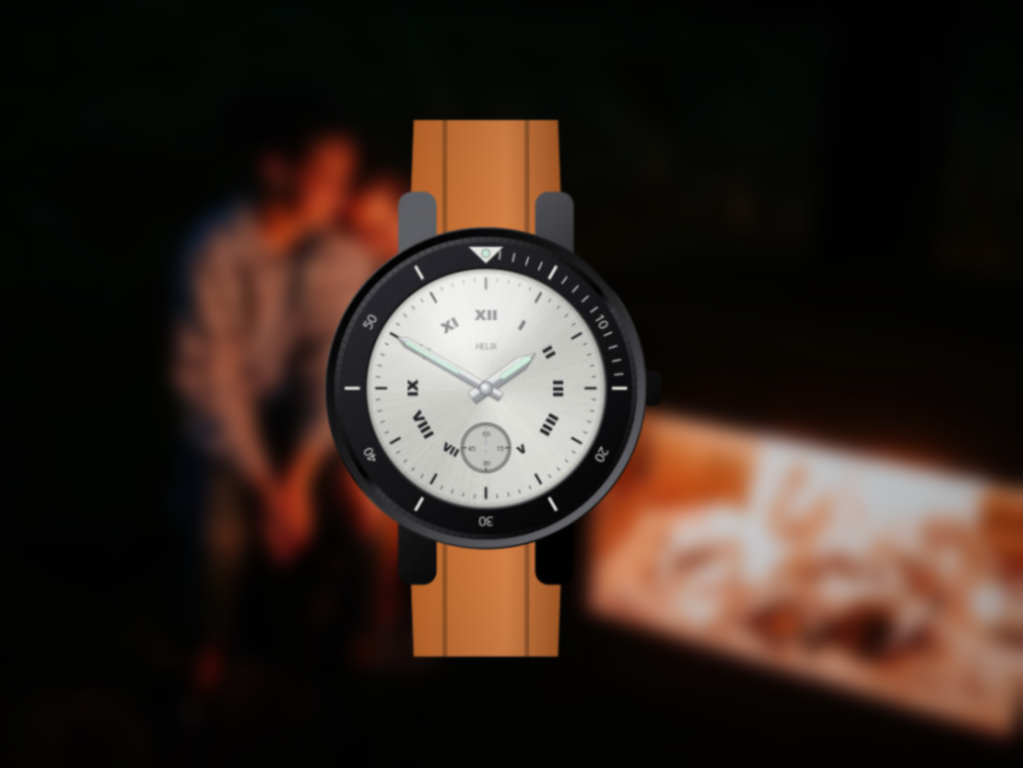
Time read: **1:50**
